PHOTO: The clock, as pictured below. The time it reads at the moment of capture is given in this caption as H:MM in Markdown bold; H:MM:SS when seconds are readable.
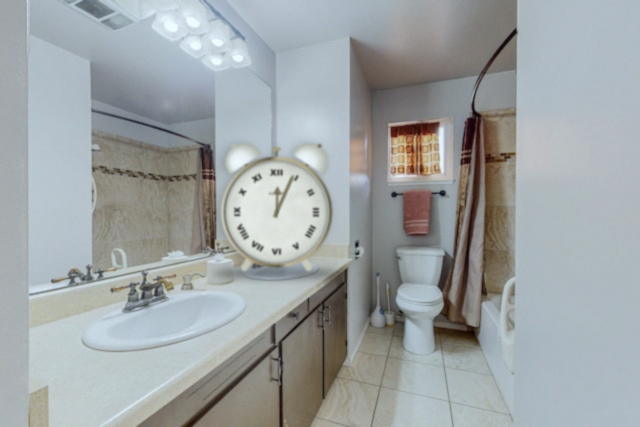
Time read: **12:04**
